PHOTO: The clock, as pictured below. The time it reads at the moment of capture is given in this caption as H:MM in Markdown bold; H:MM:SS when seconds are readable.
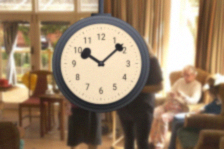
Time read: **10:08**
